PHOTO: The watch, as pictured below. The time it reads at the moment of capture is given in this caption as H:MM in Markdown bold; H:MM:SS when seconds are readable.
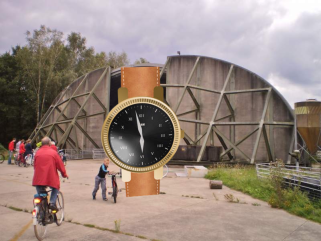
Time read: **5:58**
